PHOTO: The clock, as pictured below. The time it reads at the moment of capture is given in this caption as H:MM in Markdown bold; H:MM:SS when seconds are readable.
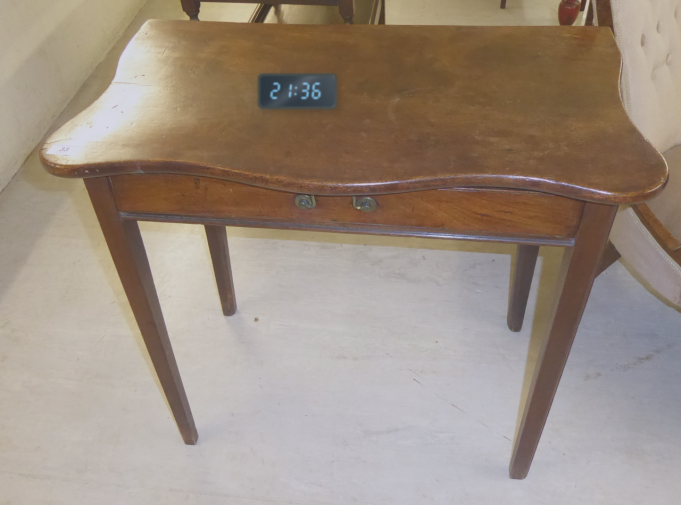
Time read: **21:36**
